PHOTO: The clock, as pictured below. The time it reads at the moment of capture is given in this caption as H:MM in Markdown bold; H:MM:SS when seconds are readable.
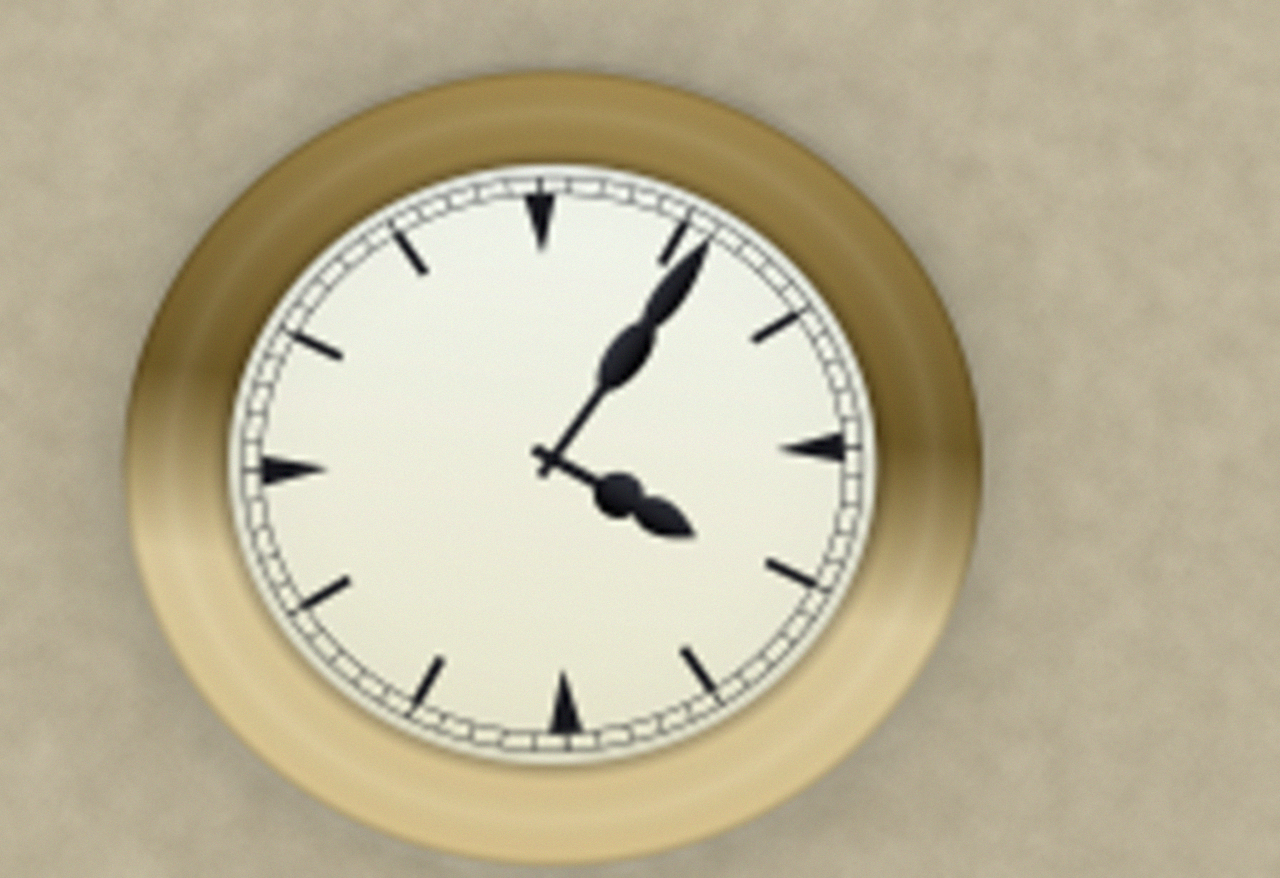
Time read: **4:06**
